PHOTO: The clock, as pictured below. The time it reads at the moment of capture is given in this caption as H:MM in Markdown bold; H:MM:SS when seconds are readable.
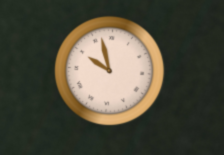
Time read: **9:57**
